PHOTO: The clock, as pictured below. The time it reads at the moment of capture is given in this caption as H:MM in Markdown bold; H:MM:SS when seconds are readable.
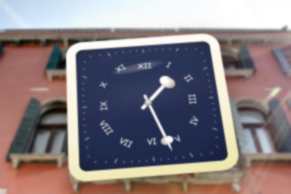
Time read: **1:27**
